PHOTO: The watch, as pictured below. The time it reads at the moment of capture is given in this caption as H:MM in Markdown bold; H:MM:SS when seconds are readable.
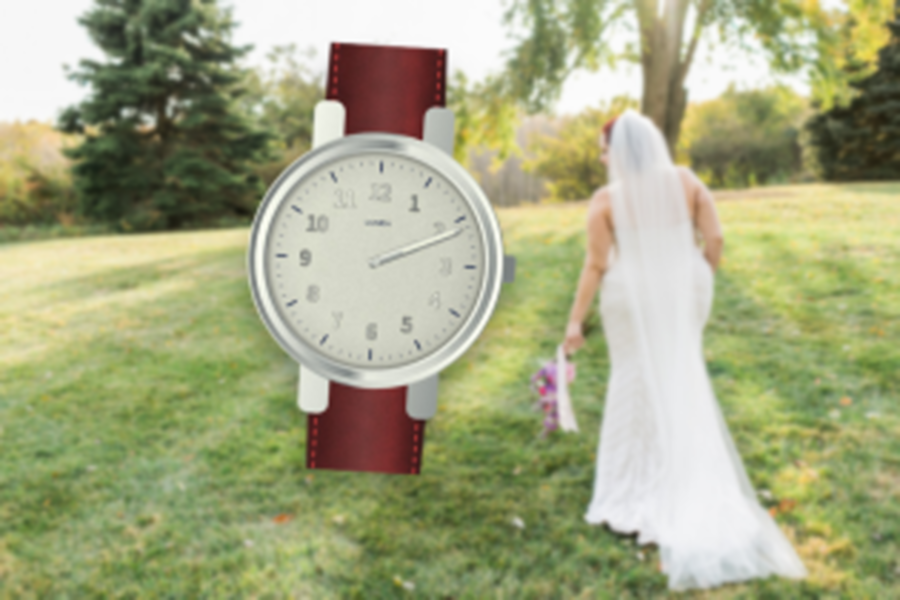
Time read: **2:11**
